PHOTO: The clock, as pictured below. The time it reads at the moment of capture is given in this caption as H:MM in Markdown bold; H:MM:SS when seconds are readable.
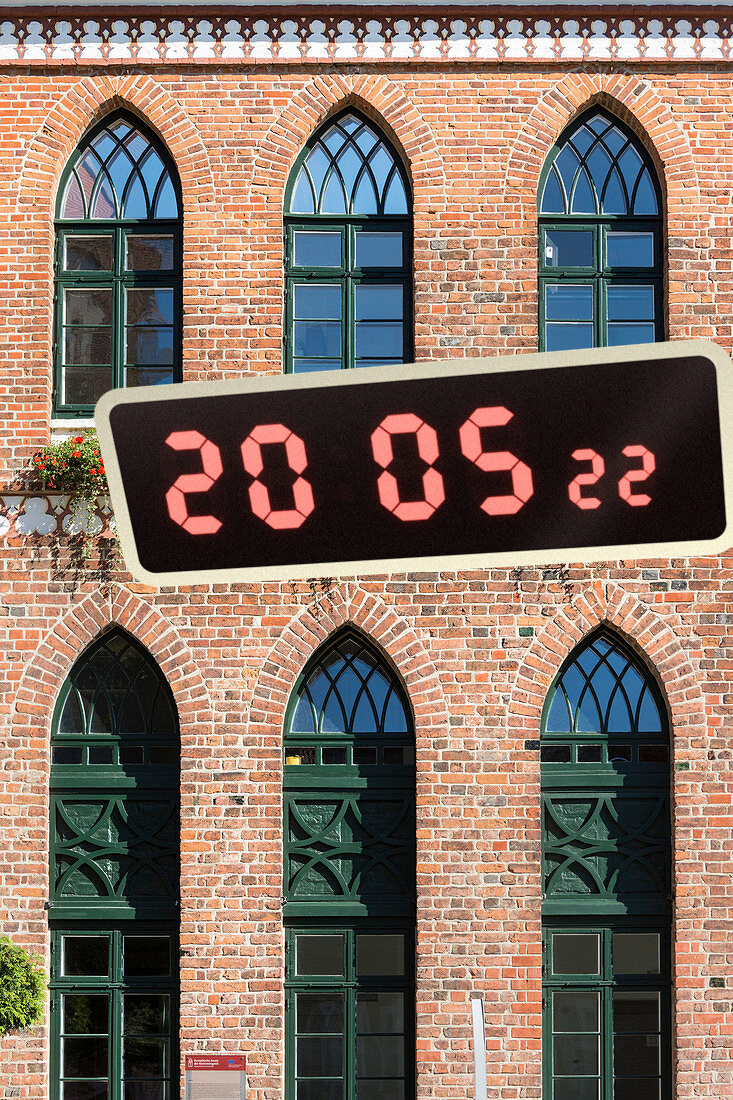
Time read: **20:05:22**
